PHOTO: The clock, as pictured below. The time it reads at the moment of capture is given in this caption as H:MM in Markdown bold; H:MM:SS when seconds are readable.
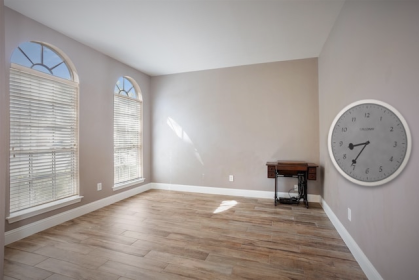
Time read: **8:36**
